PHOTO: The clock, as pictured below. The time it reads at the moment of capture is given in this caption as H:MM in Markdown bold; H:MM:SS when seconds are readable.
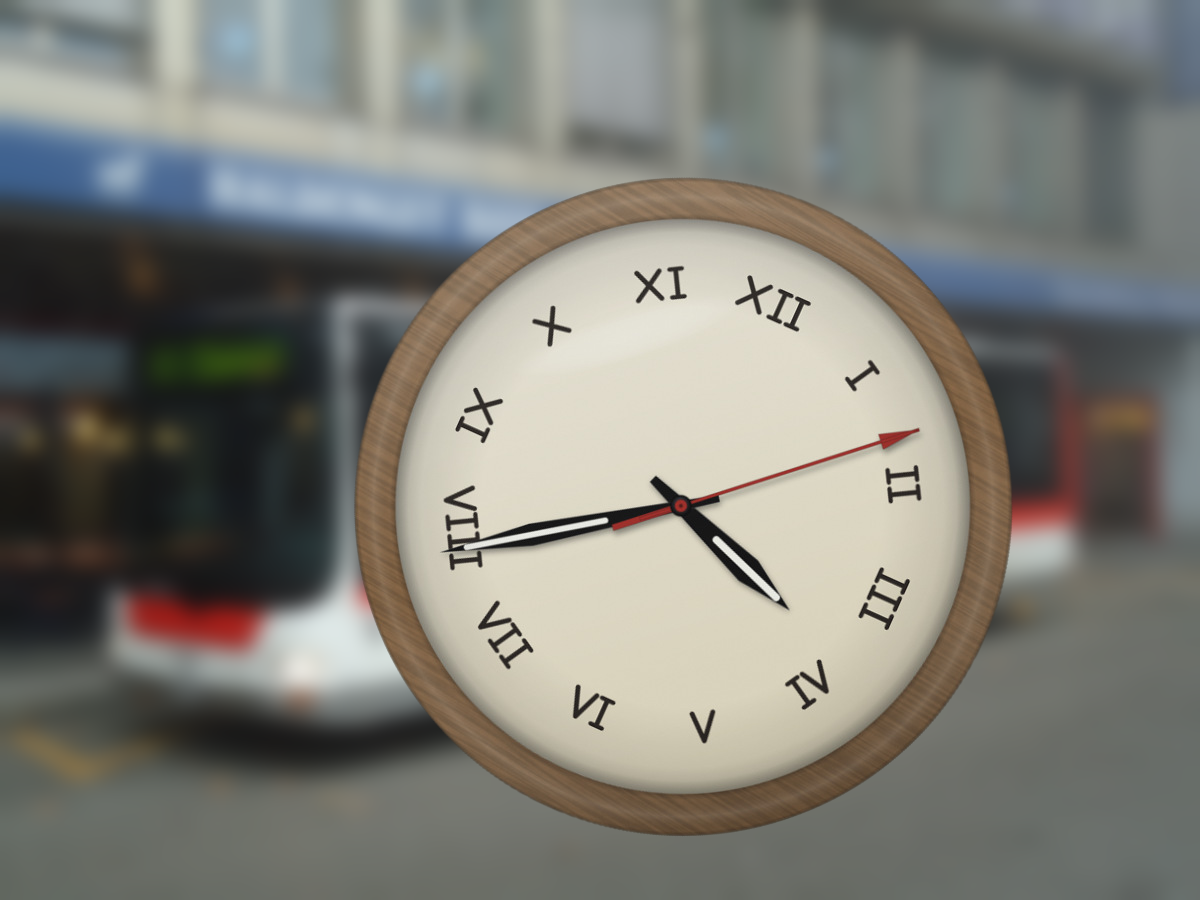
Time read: **3:39:08**
